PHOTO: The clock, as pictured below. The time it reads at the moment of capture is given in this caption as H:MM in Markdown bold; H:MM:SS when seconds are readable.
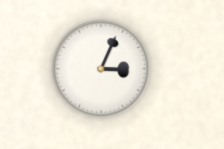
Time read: **3:04**
